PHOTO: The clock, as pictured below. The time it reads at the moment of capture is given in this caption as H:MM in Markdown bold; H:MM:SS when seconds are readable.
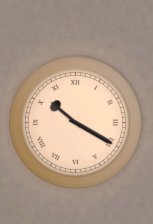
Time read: **10:20**
